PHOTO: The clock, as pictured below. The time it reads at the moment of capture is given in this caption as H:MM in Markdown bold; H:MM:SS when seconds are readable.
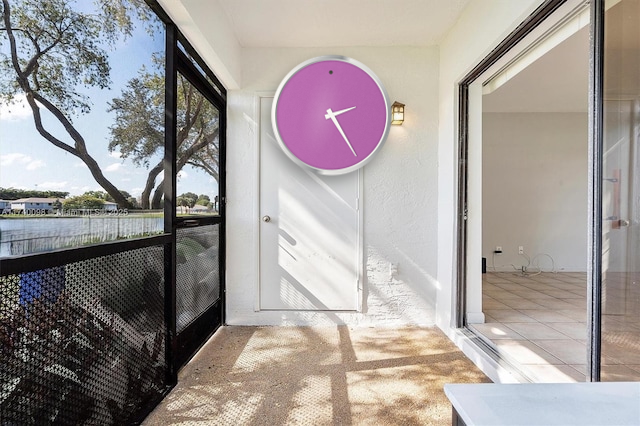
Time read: **2:25**
